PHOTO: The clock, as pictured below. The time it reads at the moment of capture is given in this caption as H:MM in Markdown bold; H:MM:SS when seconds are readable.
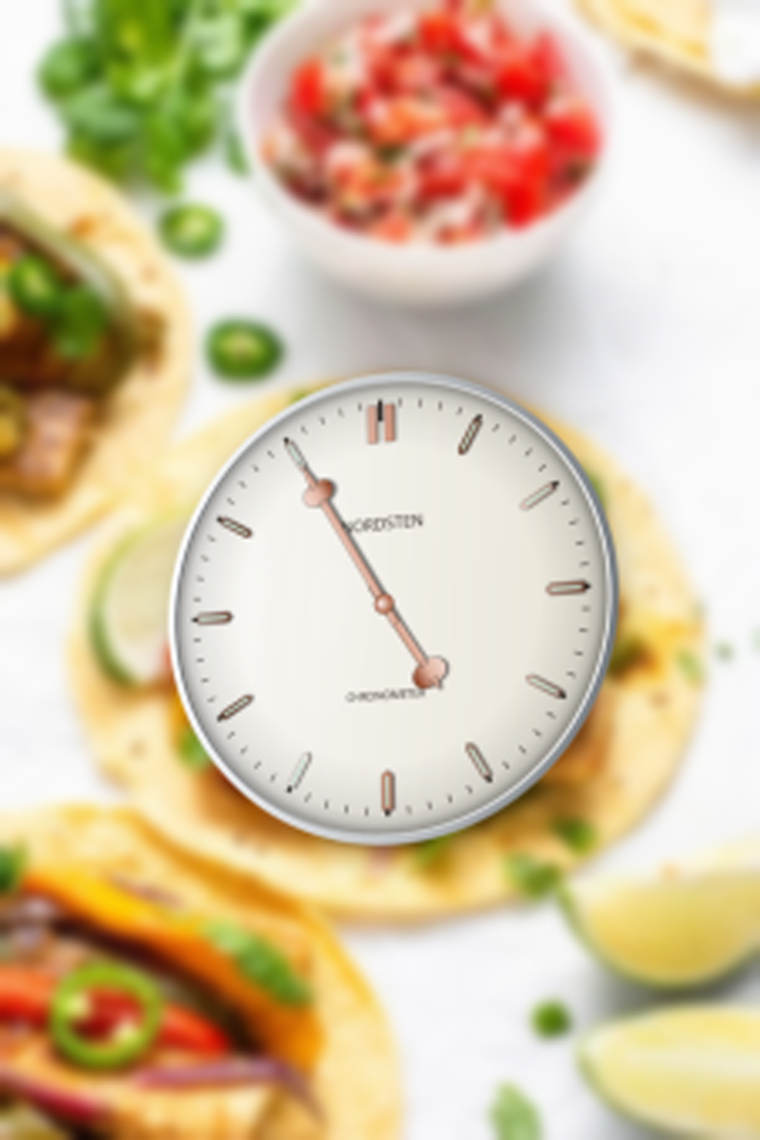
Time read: **4:55**
